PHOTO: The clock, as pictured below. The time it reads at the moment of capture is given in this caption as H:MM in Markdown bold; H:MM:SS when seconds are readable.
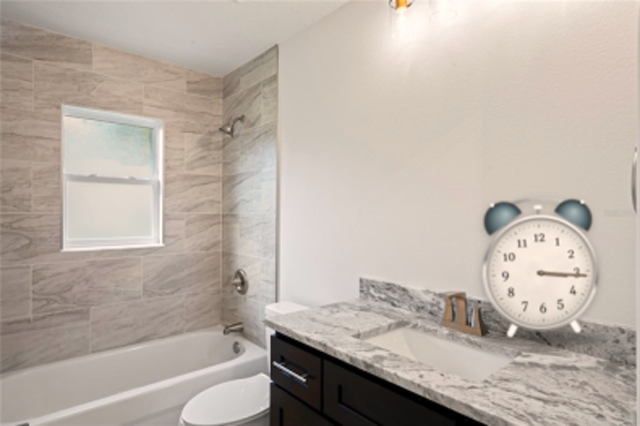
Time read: **3:16**
